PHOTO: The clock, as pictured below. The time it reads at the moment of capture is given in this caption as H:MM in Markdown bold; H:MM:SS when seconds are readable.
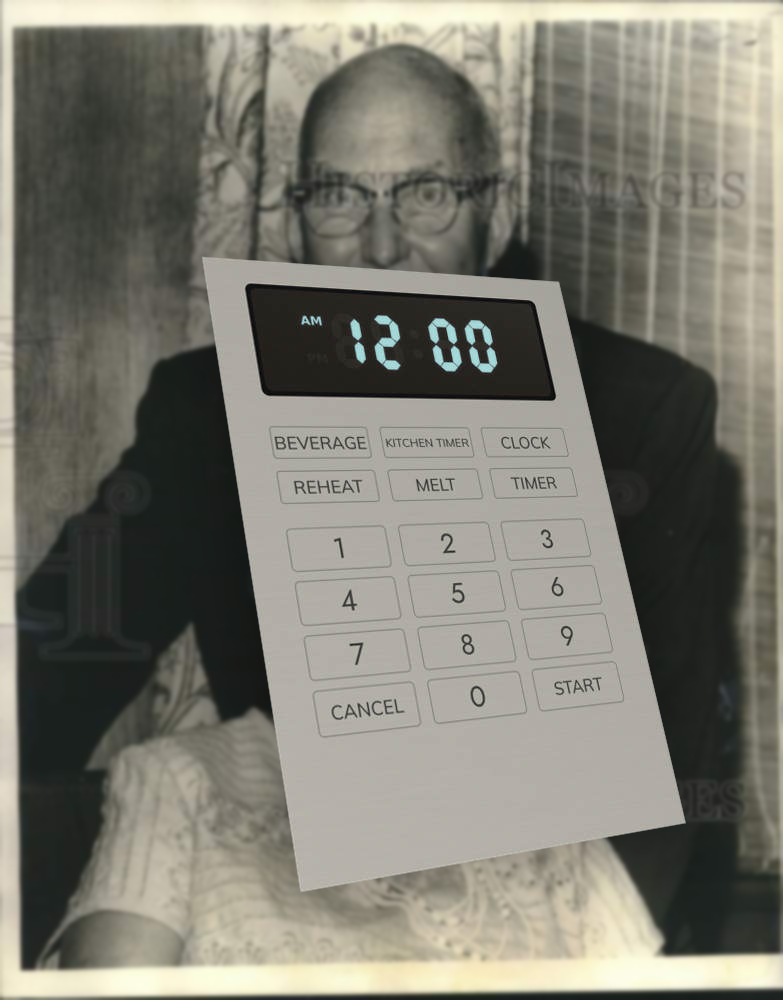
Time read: **12:00**
